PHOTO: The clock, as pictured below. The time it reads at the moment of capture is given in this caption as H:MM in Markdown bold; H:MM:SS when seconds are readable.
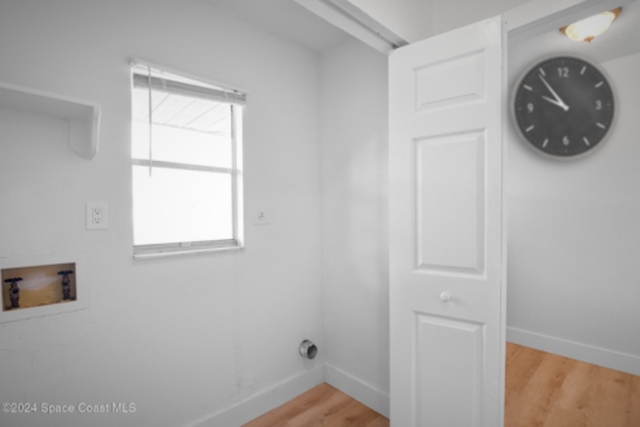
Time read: **9:54**
